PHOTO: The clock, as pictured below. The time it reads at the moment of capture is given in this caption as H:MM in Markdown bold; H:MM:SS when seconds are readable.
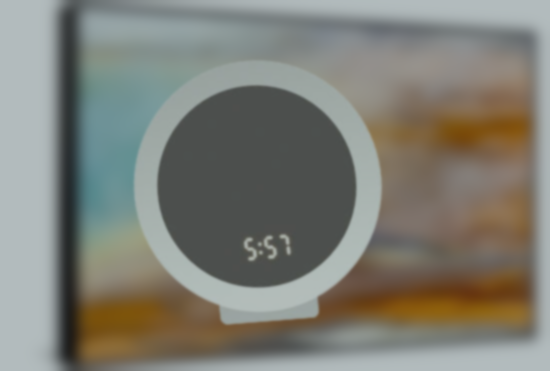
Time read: **5:57**
